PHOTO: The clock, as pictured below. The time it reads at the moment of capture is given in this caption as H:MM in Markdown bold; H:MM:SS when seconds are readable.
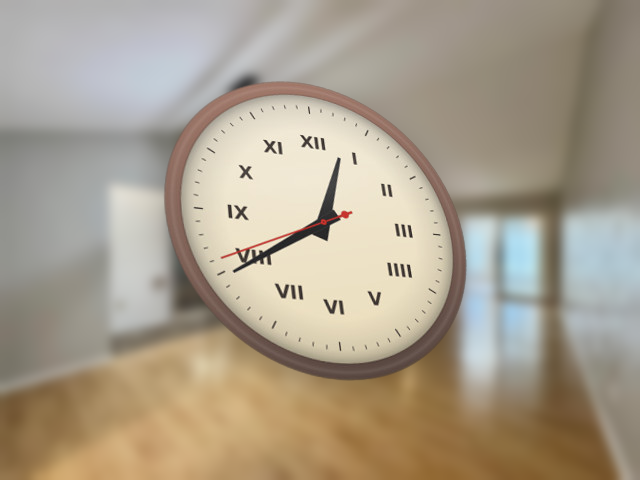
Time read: **12:39:41**
